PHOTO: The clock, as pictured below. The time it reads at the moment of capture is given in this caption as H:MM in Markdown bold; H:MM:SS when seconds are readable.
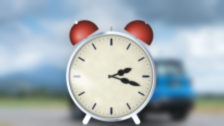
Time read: **2:18**
